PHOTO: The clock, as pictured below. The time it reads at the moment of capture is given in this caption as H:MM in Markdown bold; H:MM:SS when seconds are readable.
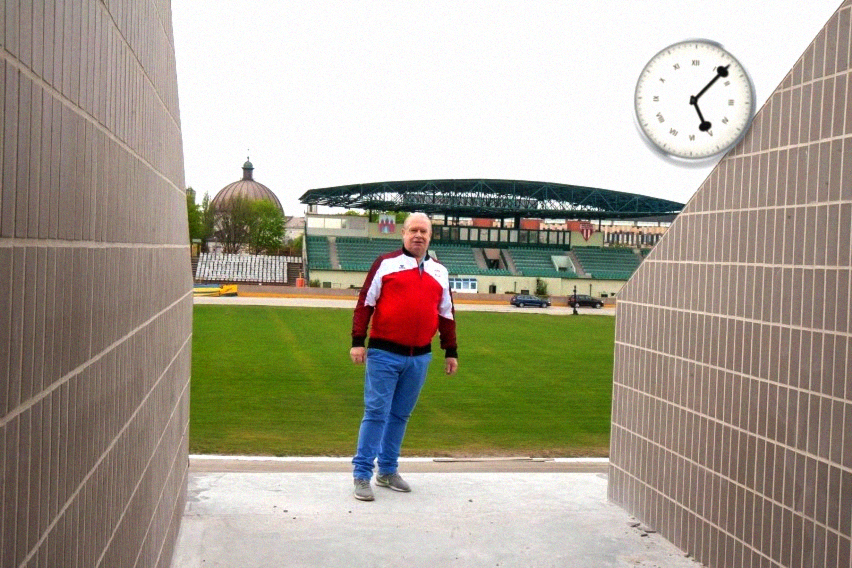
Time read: **5:07**
